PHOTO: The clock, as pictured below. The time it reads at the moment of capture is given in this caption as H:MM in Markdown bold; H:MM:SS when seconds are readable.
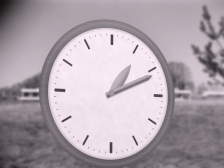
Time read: **1:11**
